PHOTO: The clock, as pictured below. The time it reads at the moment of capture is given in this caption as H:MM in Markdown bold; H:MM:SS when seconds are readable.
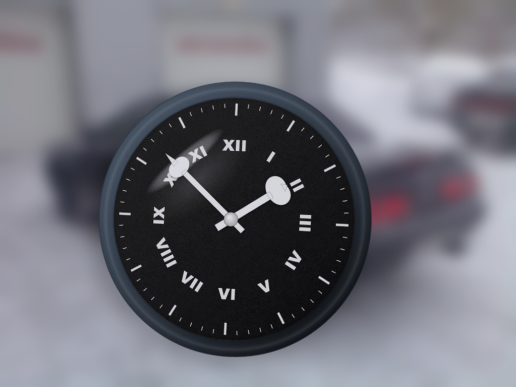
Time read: **1:52**
